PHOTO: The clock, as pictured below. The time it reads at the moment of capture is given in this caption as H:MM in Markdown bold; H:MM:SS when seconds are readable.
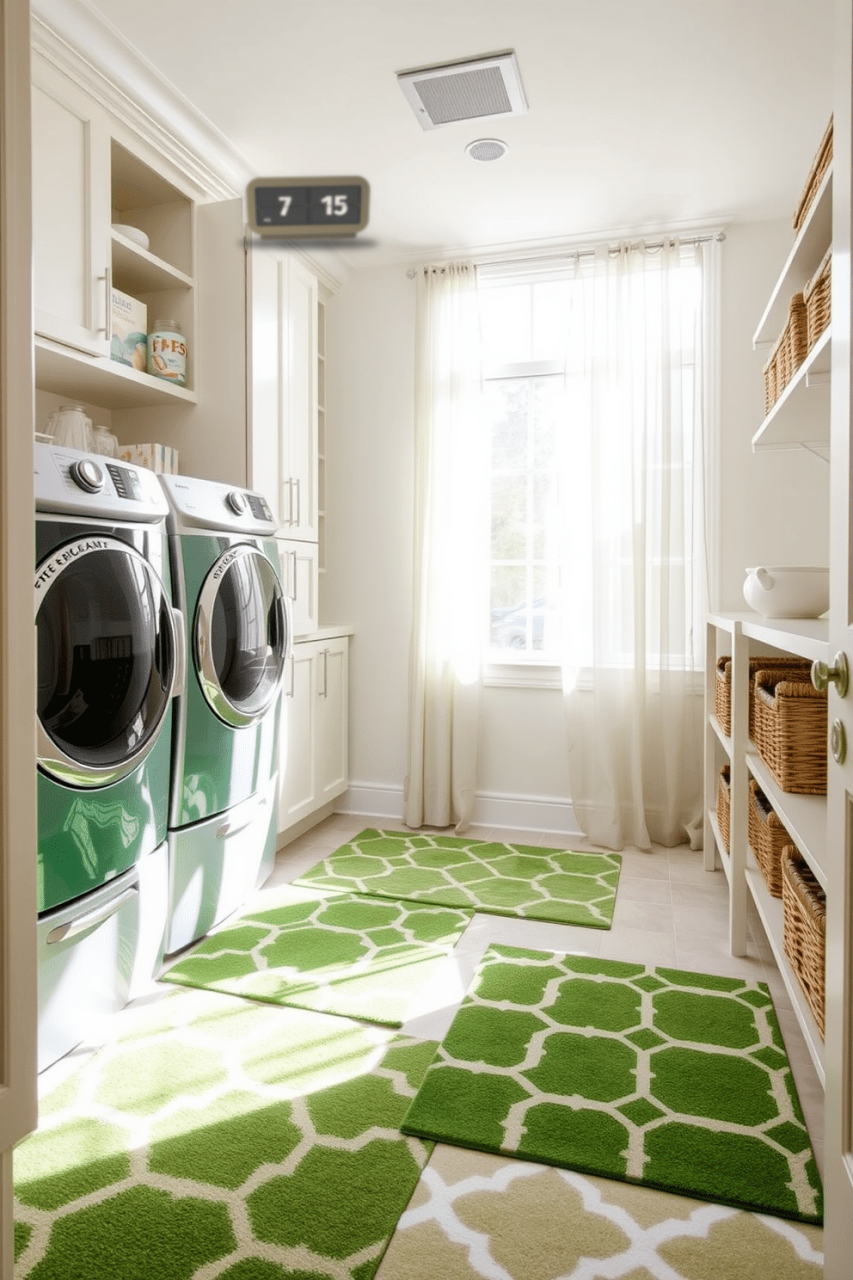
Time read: **7:15**
